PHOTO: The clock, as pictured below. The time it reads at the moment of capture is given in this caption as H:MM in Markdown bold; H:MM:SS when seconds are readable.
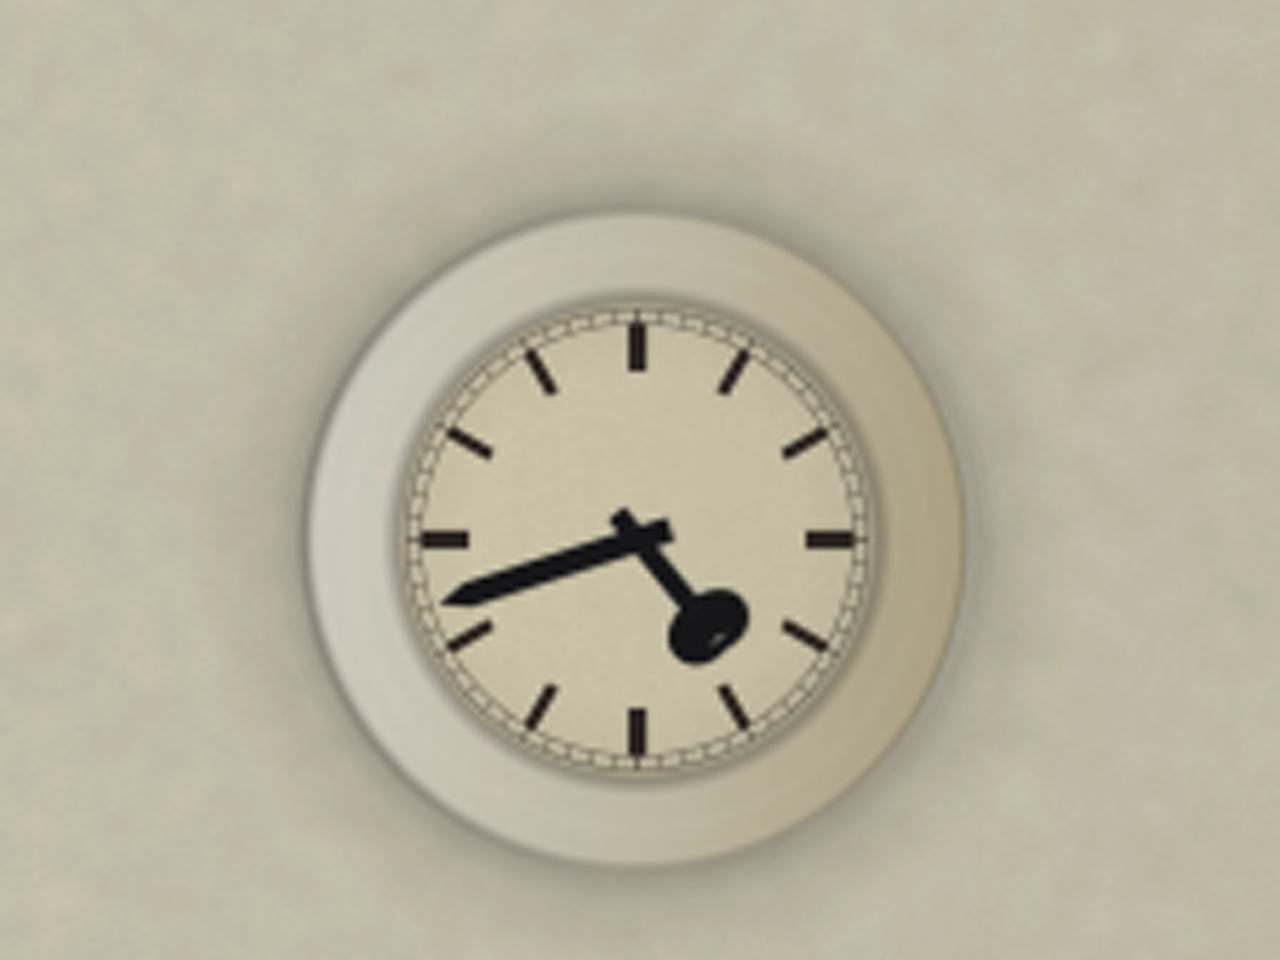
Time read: **4:42**
